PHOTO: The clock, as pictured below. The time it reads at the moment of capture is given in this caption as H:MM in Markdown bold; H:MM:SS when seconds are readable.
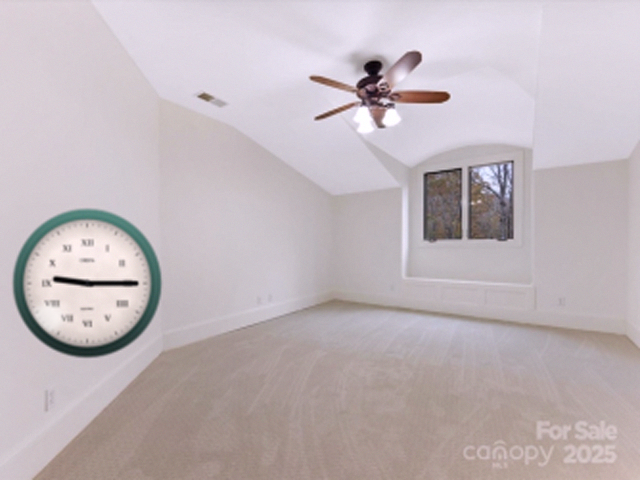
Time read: **9:15**
